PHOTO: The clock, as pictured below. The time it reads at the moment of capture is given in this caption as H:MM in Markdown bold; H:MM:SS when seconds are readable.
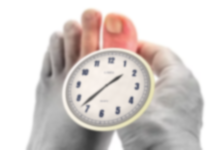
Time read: **1:37**
